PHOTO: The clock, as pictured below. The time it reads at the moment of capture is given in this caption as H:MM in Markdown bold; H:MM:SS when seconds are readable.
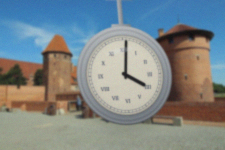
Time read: **4:01**
